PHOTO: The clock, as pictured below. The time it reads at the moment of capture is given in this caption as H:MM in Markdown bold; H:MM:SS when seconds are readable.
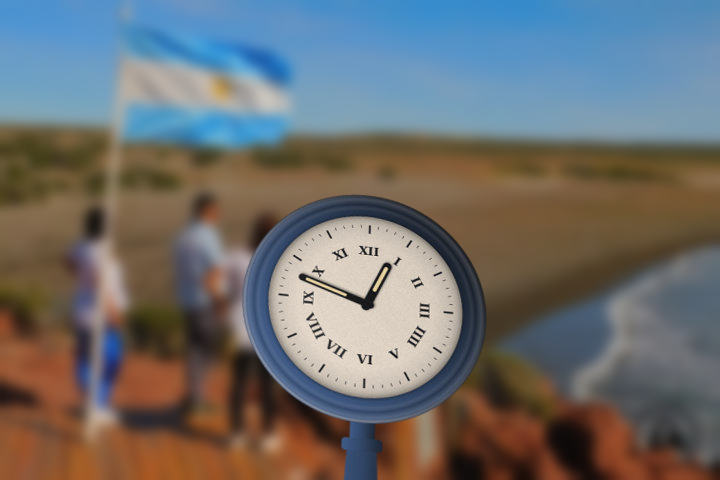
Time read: **12:48**
